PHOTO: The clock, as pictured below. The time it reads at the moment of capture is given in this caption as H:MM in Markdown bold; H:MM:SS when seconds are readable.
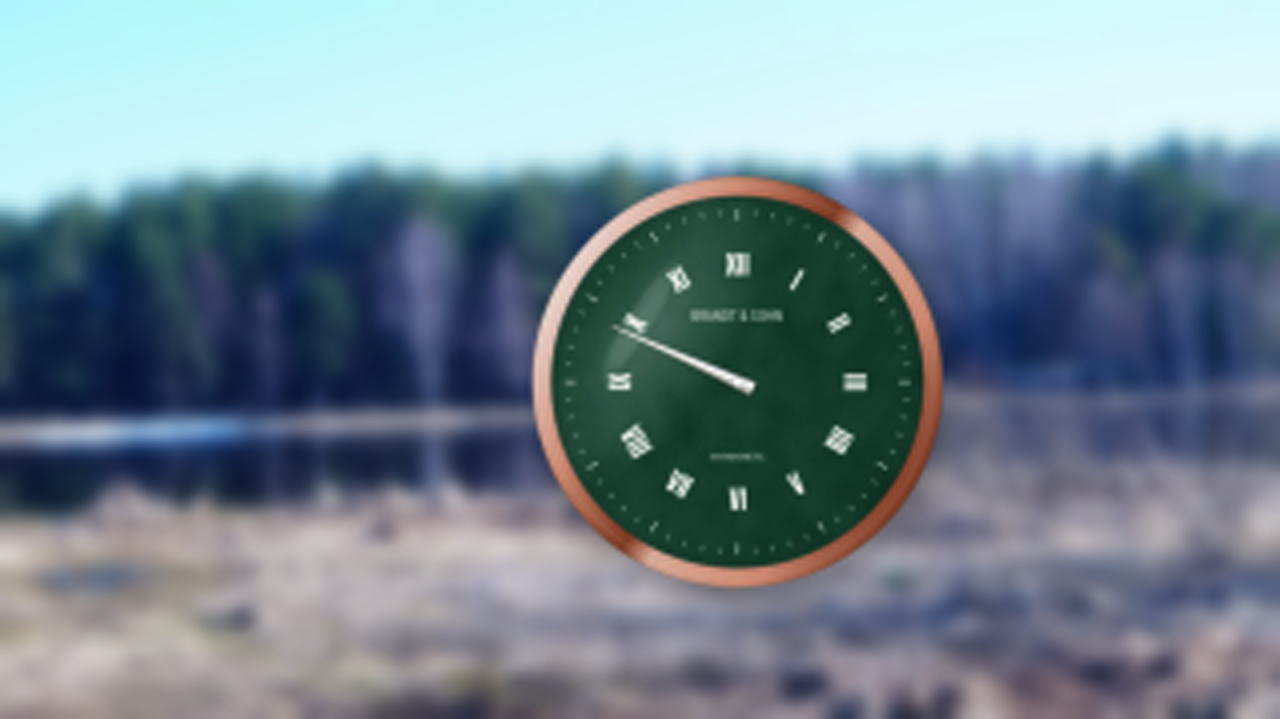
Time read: **9:49**
